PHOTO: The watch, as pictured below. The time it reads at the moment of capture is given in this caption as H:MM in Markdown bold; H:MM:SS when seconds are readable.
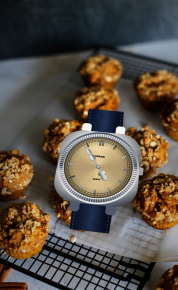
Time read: **4:54**
